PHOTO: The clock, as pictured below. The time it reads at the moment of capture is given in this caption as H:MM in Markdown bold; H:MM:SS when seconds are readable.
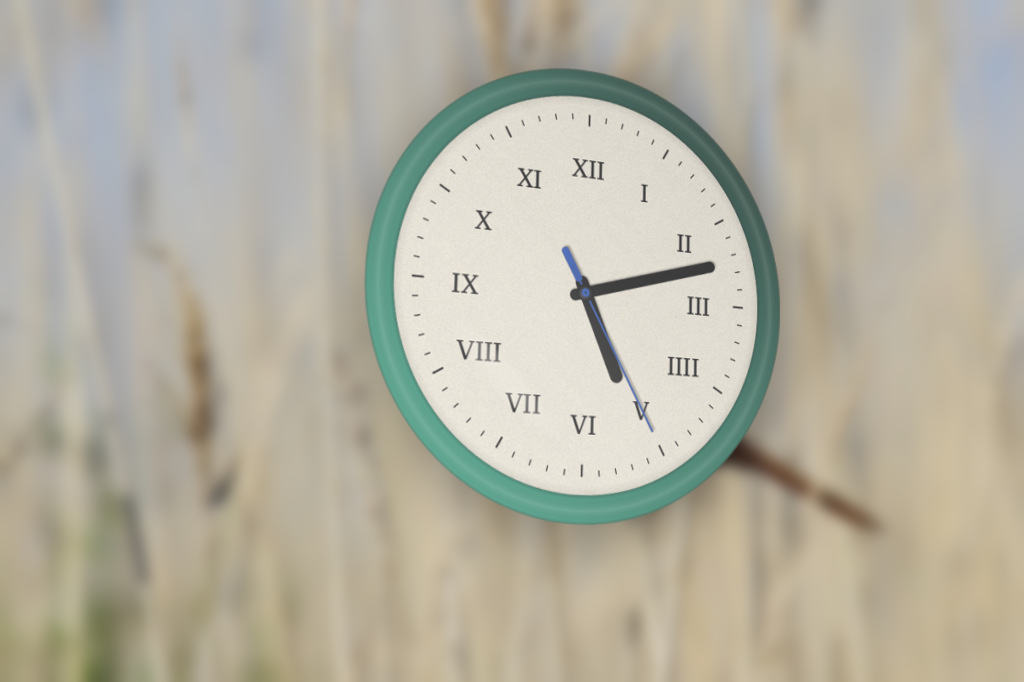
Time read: **5:12:25**
